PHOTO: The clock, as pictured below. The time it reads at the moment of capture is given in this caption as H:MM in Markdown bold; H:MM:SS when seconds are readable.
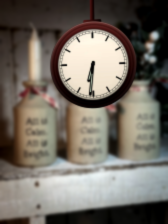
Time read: **6:31**
